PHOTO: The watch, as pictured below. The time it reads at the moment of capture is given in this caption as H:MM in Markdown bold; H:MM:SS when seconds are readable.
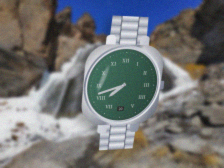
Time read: **7:42**
